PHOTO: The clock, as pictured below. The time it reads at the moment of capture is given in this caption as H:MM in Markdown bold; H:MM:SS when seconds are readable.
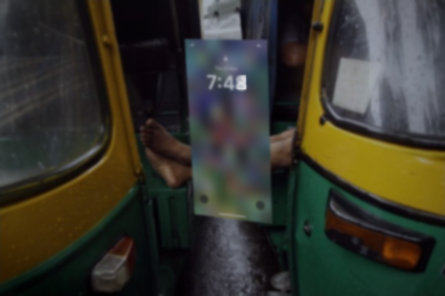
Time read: **7:48**
